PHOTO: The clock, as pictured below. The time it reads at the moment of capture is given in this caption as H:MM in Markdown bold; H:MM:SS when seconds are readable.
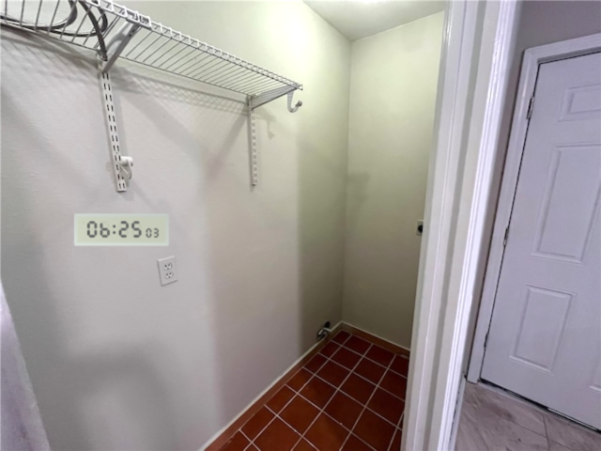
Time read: **6:25:03**
